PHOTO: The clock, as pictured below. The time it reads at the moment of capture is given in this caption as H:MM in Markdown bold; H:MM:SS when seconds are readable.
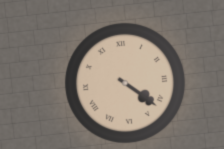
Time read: **4:22**
